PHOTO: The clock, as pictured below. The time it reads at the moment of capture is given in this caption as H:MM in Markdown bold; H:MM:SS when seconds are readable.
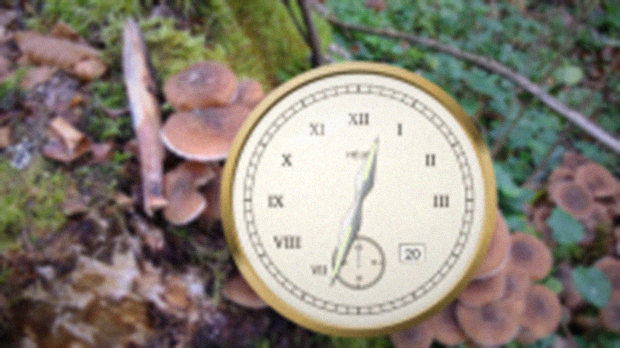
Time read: **12:33**
